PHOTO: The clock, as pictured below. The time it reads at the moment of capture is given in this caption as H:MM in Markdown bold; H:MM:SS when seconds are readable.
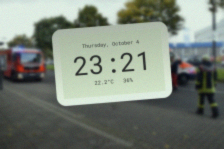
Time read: **23:21**
